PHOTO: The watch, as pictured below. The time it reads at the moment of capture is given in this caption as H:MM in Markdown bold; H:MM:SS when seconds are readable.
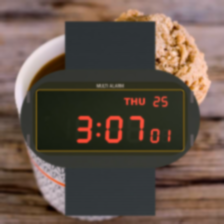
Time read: **3:07:01**
